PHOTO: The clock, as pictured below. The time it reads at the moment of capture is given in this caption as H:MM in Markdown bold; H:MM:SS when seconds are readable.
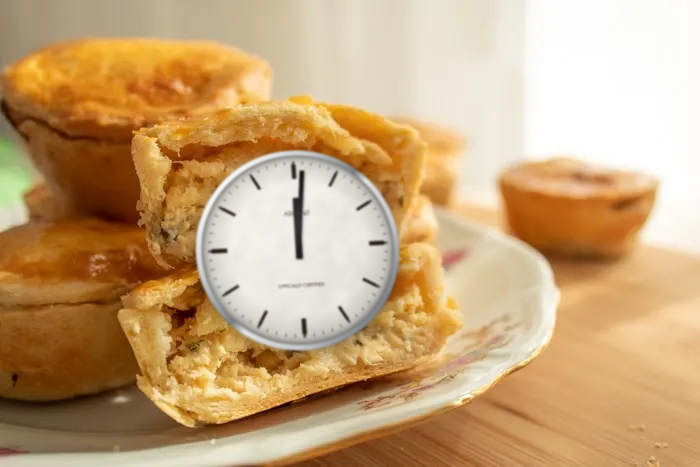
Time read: **12:01**
